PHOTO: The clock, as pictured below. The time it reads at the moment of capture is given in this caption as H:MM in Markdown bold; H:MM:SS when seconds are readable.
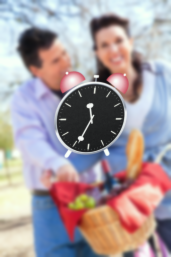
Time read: **11:34**
